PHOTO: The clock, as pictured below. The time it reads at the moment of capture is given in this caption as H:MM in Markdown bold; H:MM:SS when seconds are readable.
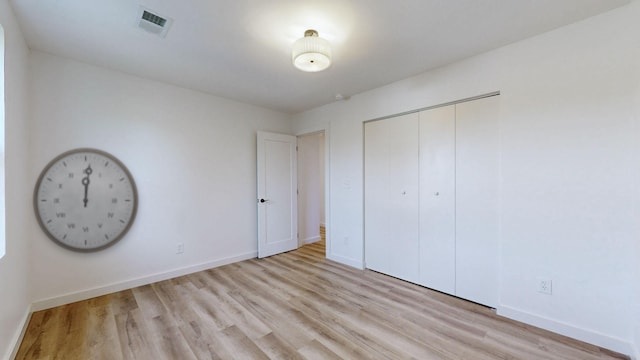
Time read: **12:01**
